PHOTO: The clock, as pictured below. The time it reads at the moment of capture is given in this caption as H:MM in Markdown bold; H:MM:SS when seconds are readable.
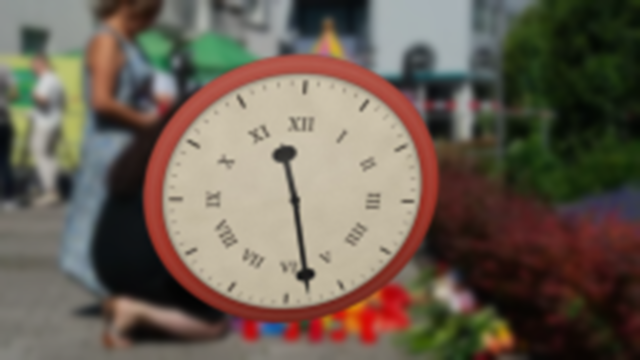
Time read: **11:28**
